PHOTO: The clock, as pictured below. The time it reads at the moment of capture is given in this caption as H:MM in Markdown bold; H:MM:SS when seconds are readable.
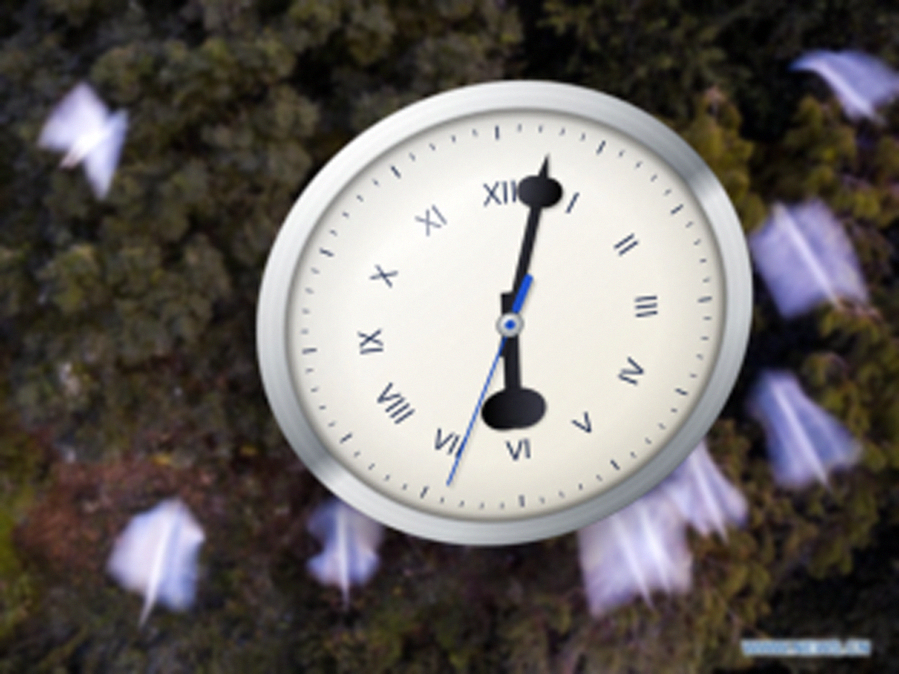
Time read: **6:02:34**
